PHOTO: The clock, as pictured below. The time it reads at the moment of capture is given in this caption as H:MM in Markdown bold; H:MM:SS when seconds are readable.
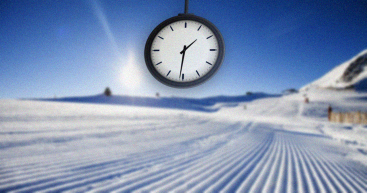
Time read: **1:31**
